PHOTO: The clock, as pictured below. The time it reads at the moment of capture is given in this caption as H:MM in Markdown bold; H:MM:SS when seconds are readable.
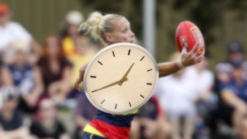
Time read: **12:40**
